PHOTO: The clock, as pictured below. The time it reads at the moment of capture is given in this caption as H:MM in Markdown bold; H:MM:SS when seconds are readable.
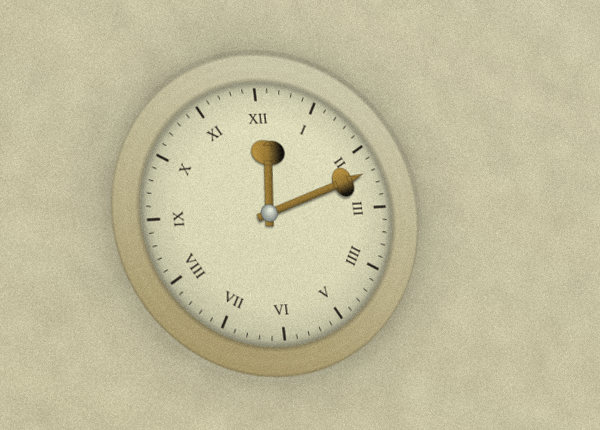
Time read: **12:12**
